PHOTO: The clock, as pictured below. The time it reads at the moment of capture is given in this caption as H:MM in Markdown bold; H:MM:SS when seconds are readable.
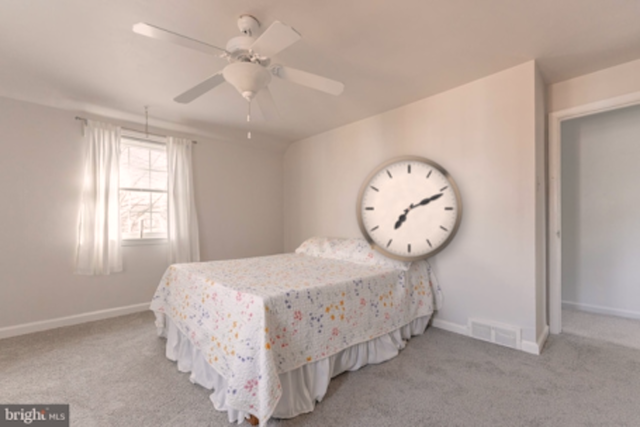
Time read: **7:11**
